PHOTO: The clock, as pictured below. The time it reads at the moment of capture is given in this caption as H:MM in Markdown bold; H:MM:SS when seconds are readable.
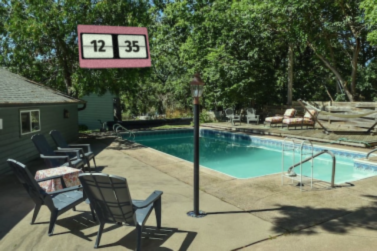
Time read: **12:35**
